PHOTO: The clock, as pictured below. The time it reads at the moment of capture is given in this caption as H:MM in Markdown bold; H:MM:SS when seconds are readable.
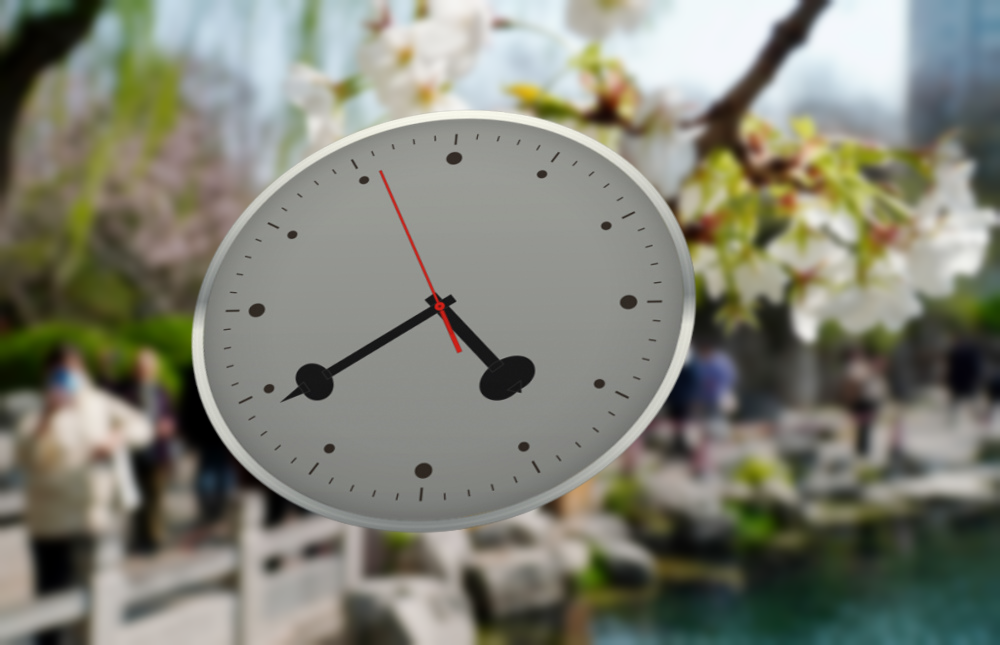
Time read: **4:38:56**
